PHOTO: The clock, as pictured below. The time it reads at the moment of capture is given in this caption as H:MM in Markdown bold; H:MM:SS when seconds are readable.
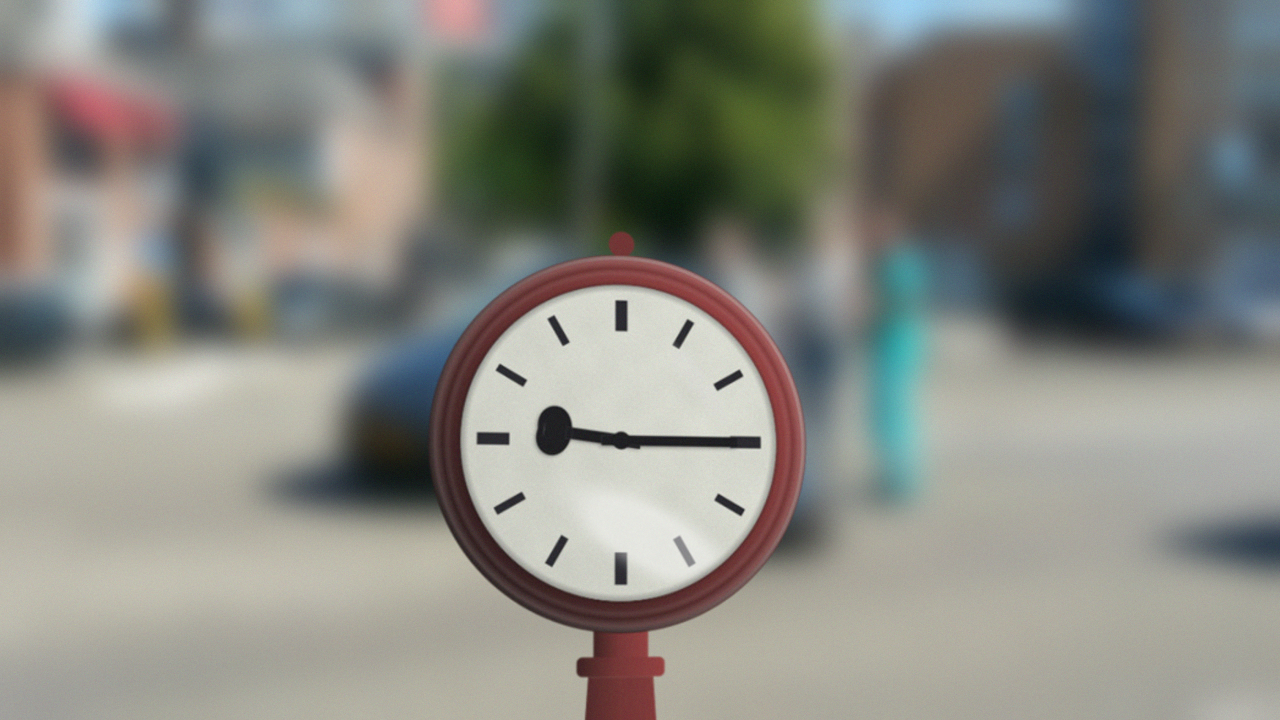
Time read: **9:15**
